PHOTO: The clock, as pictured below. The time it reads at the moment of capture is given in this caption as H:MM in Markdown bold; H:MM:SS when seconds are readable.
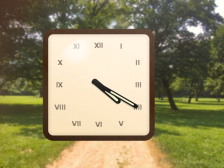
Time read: **4:20**
